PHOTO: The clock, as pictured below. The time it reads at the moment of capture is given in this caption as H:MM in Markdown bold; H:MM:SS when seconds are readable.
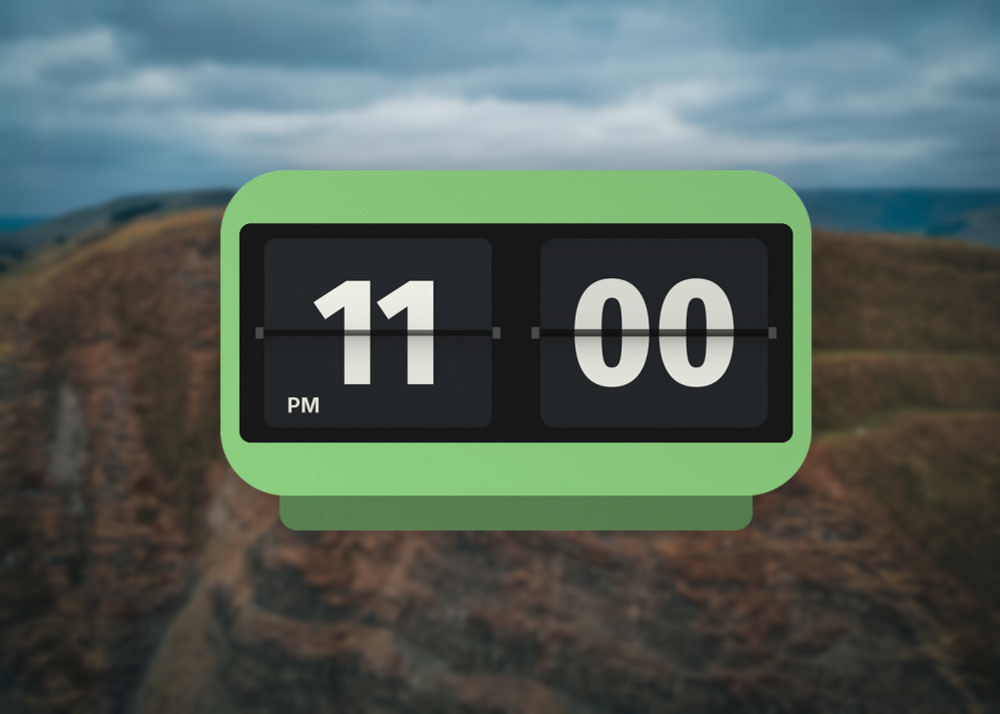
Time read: **11:00**
